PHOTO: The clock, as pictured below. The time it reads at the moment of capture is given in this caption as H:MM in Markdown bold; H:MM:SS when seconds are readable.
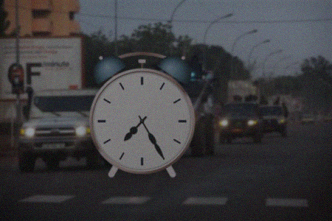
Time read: **7:25**
